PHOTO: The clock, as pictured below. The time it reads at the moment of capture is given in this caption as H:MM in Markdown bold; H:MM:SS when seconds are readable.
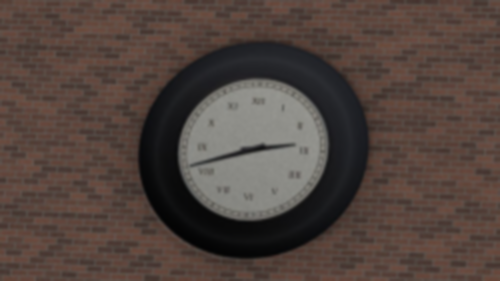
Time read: **2:42**
